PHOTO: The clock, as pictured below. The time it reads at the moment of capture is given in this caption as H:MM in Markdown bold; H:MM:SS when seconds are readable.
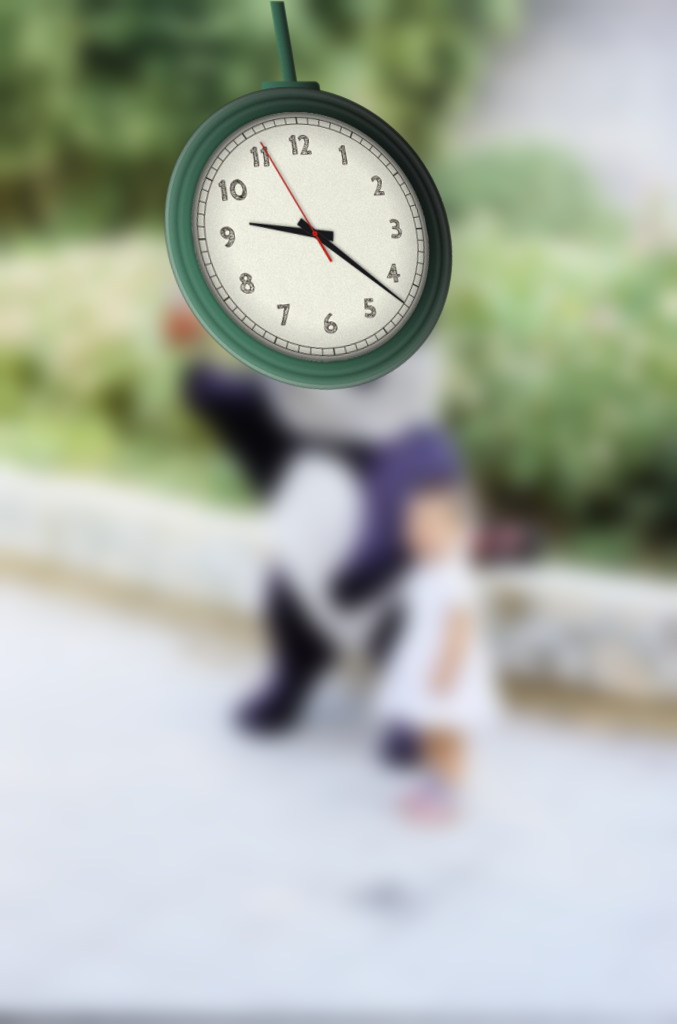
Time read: **9:21:56**
